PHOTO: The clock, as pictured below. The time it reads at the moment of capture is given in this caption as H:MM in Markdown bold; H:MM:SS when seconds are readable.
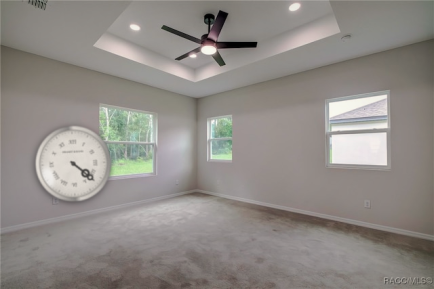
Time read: **4:22**
